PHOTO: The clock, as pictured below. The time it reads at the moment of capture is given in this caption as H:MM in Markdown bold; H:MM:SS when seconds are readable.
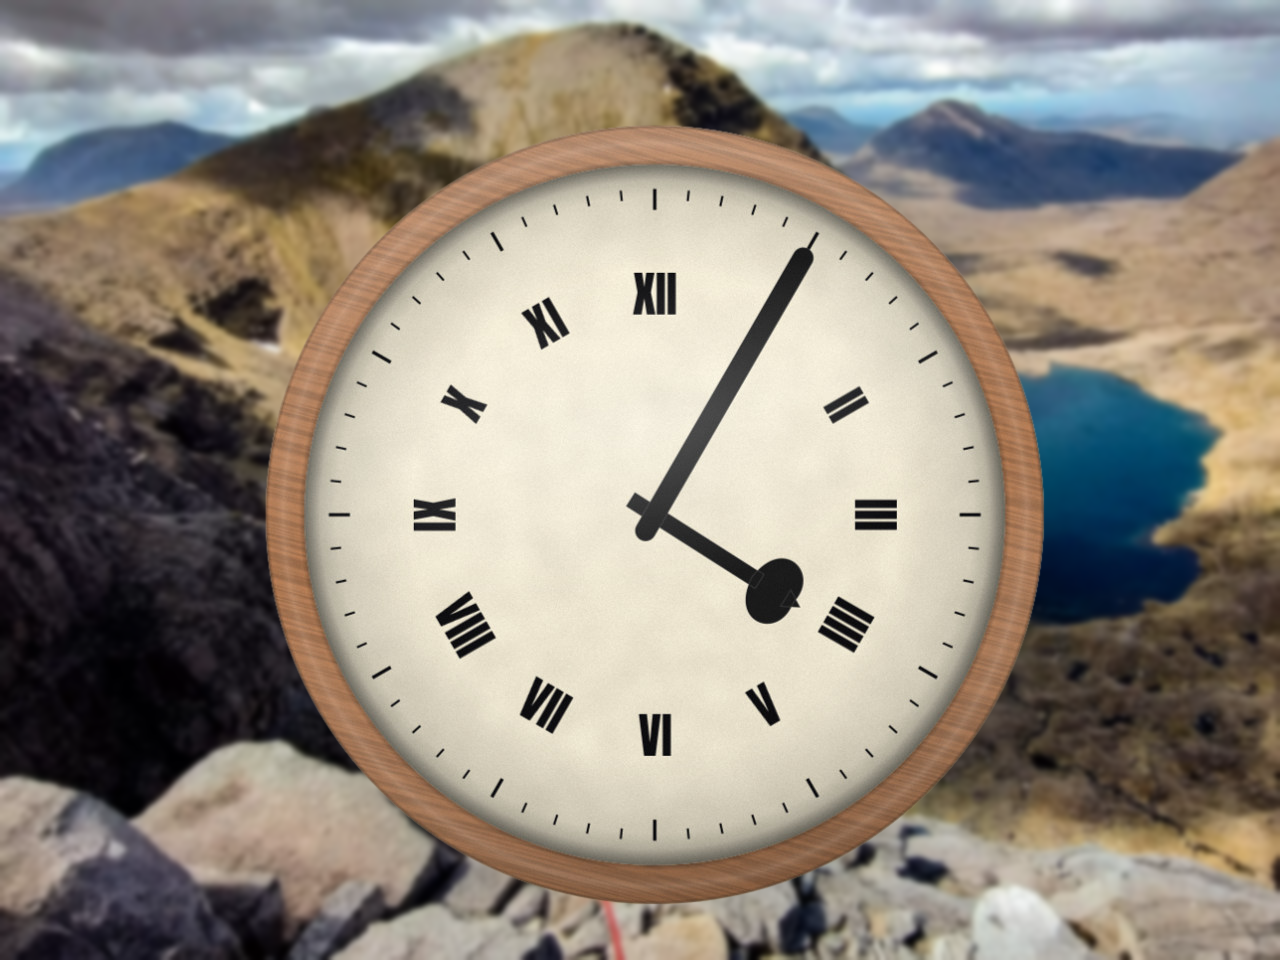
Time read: **4:05**
